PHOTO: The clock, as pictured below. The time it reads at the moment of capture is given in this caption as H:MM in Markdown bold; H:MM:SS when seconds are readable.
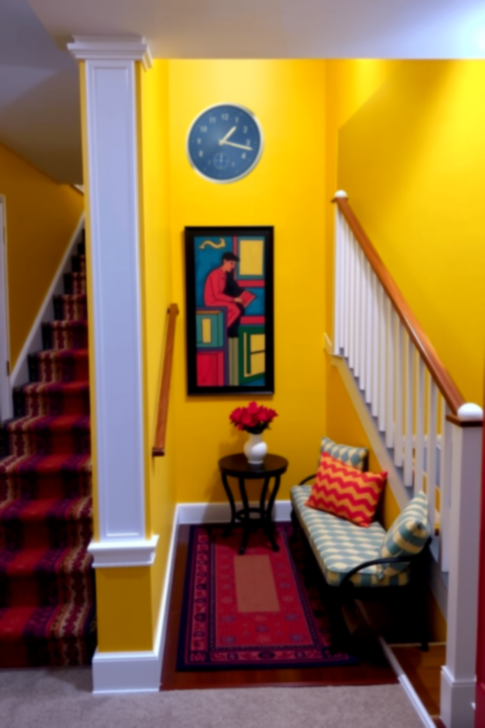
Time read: **1:17**
